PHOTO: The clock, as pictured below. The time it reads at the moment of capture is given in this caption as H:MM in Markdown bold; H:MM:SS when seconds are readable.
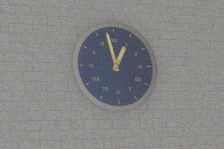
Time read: **12:58**
